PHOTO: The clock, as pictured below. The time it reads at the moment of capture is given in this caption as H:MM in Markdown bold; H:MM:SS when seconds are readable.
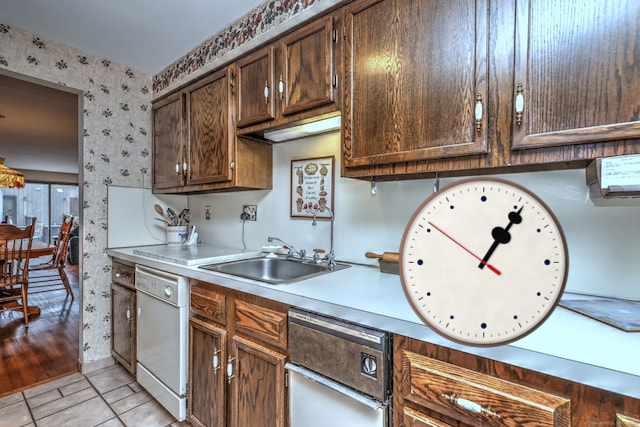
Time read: **1:05:51**
